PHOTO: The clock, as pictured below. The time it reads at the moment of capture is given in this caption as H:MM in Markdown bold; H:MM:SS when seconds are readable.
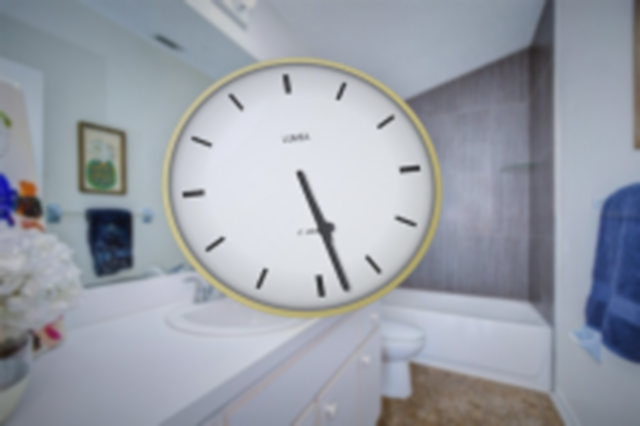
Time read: **5:28**
